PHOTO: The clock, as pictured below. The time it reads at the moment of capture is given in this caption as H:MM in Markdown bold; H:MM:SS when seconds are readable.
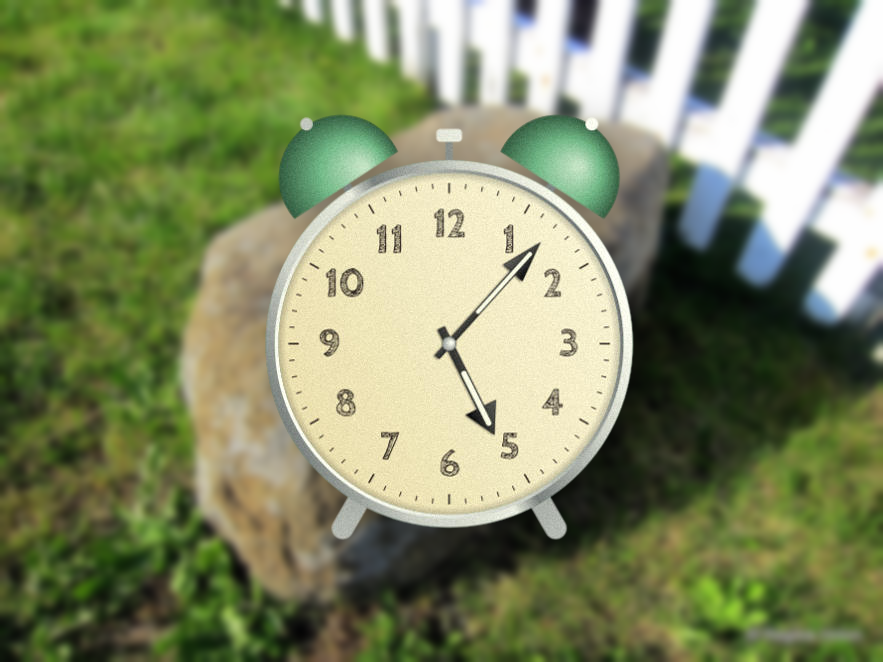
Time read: **5:07**
